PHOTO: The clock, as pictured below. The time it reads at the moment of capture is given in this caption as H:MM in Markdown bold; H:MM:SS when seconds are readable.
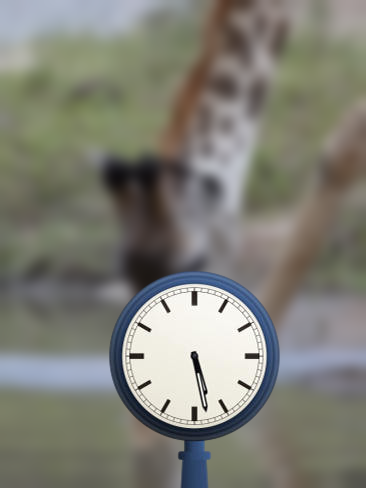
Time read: **5:28**
